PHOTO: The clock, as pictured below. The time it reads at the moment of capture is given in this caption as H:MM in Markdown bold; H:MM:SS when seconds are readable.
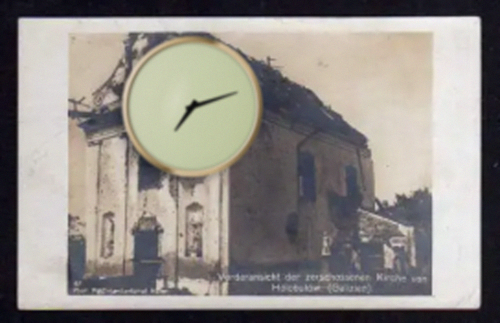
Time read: **7:12**
